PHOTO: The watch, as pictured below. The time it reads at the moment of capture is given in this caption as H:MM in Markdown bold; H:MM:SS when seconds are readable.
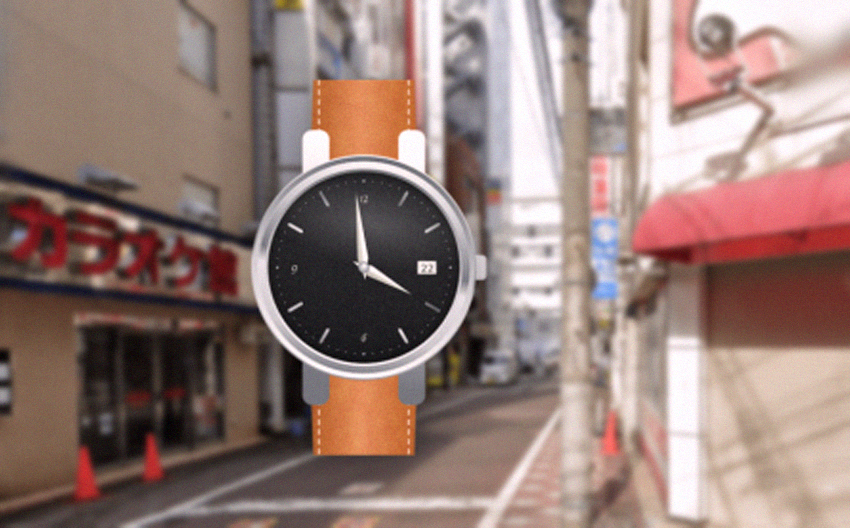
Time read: **3:59**
